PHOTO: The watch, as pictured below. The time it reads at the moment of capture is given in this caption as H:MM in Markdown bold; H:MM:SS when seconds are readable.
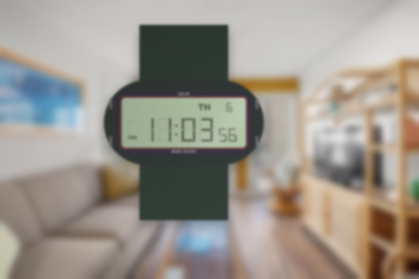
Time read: **11:03:56**
